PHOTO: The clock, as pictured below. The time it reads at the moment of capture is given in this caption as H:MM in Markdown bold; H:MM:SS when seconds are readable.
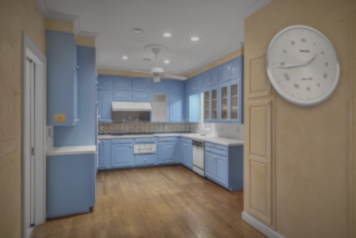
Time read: **1:44**
